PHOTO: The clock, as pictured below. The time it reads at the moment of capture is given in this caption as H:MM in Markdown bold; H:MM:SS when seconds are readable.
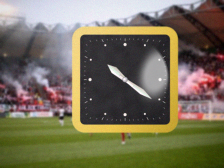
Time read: **10:21**
